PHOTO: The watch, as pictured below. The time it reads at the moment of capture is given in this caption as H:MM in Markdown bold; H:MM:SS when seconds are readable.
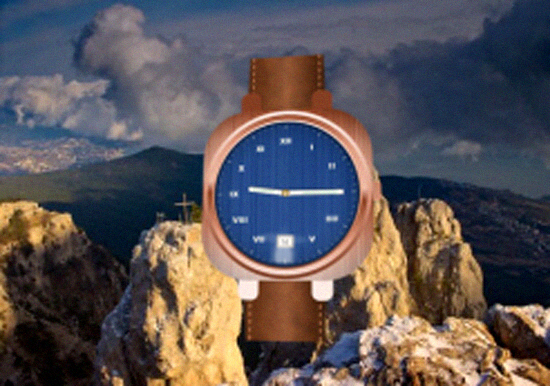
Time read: **9:15**
